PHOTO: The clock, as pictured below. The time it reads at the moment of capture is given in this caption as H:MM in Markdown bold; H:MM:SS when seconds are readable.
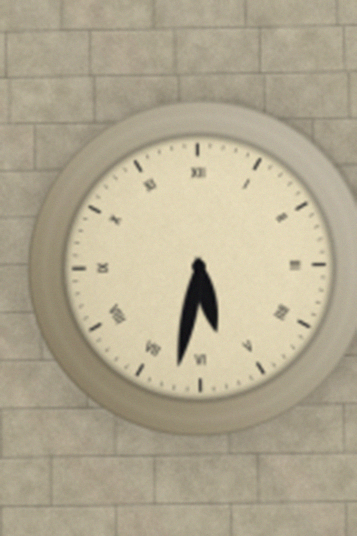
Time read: **5:32**
